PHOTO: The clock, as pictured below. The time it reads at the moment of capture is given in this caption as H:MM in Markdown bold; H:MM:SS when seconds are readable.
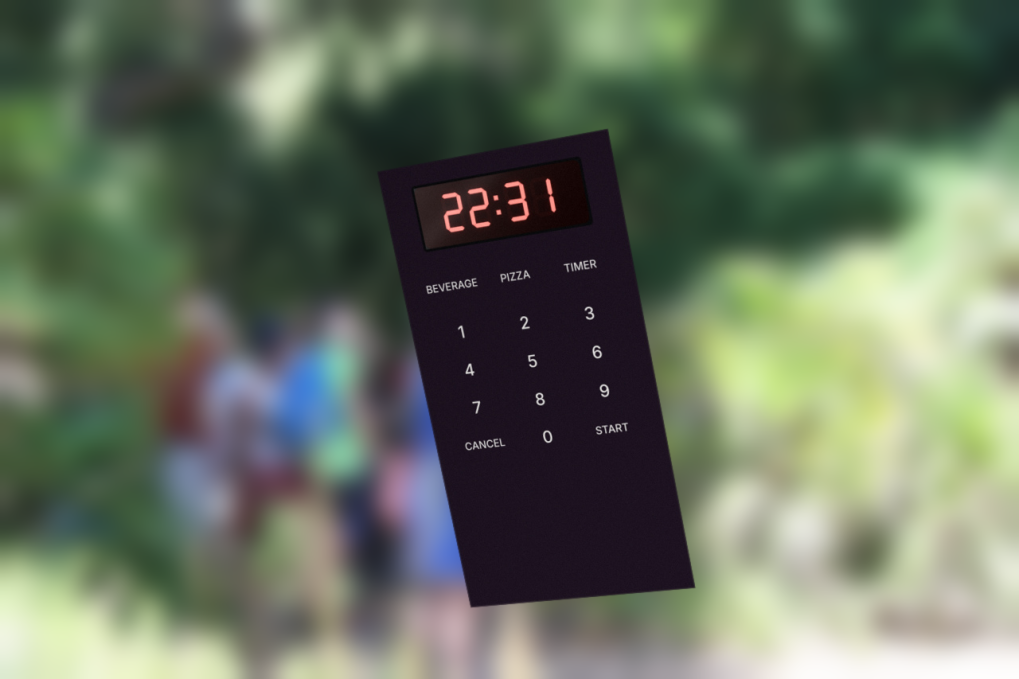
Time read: **22:31**
